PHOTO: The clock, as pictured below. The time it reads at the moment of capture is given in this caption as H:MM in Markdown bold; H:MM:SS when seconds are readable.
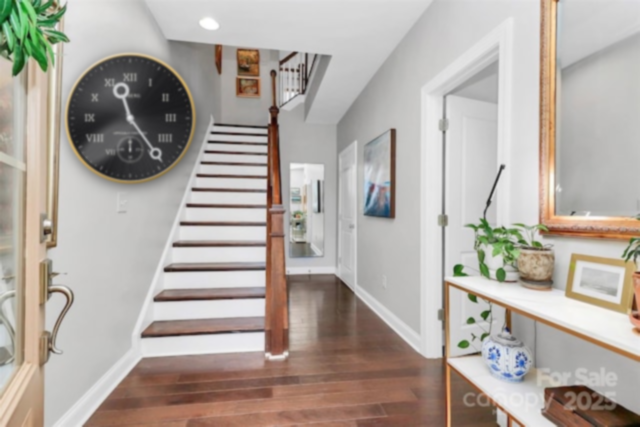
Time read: **11:24**
